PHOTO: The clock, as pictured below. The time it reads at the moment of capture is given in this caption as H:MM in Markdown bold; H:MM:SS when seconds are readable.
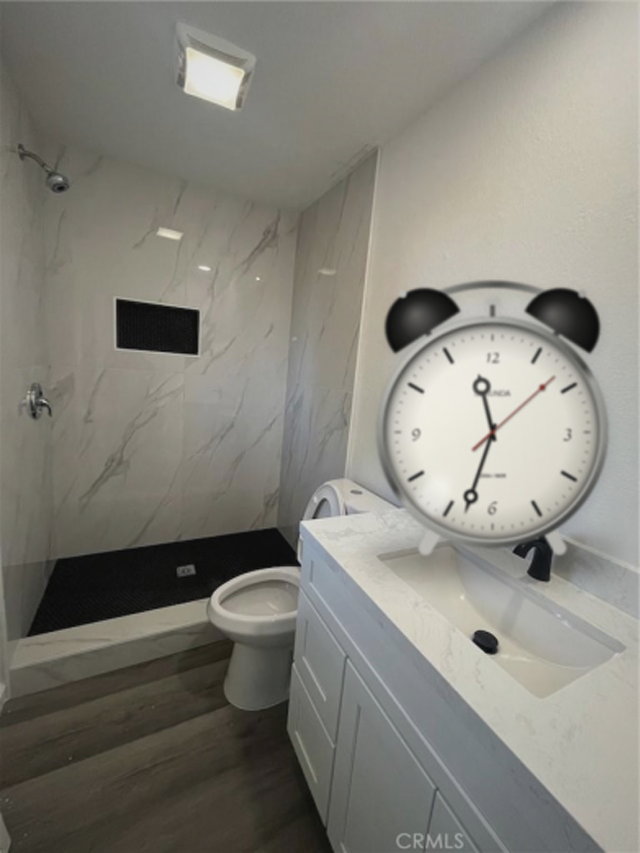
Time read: **11:33:08**
